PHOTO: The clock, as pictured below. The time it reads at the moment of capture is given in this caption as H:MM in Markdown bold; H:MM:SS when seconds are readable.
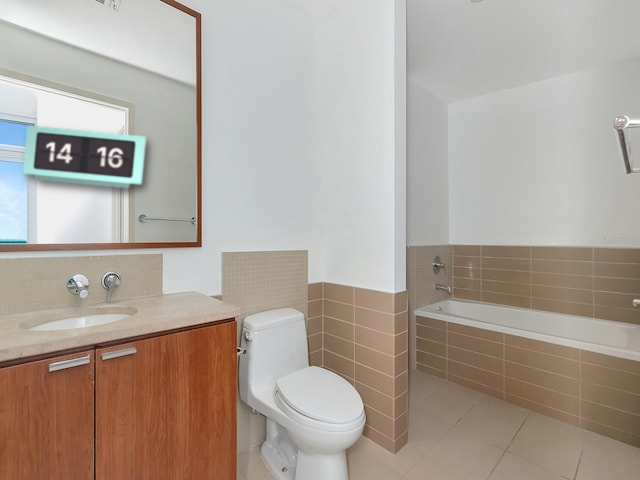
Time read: **14:16**
